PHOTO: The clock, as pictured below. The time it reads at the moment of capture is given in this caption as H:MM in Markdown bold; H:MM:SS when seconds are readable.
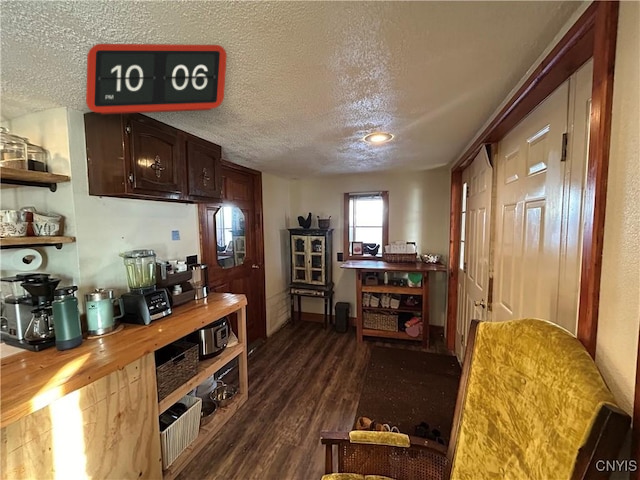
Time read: **10:06**
